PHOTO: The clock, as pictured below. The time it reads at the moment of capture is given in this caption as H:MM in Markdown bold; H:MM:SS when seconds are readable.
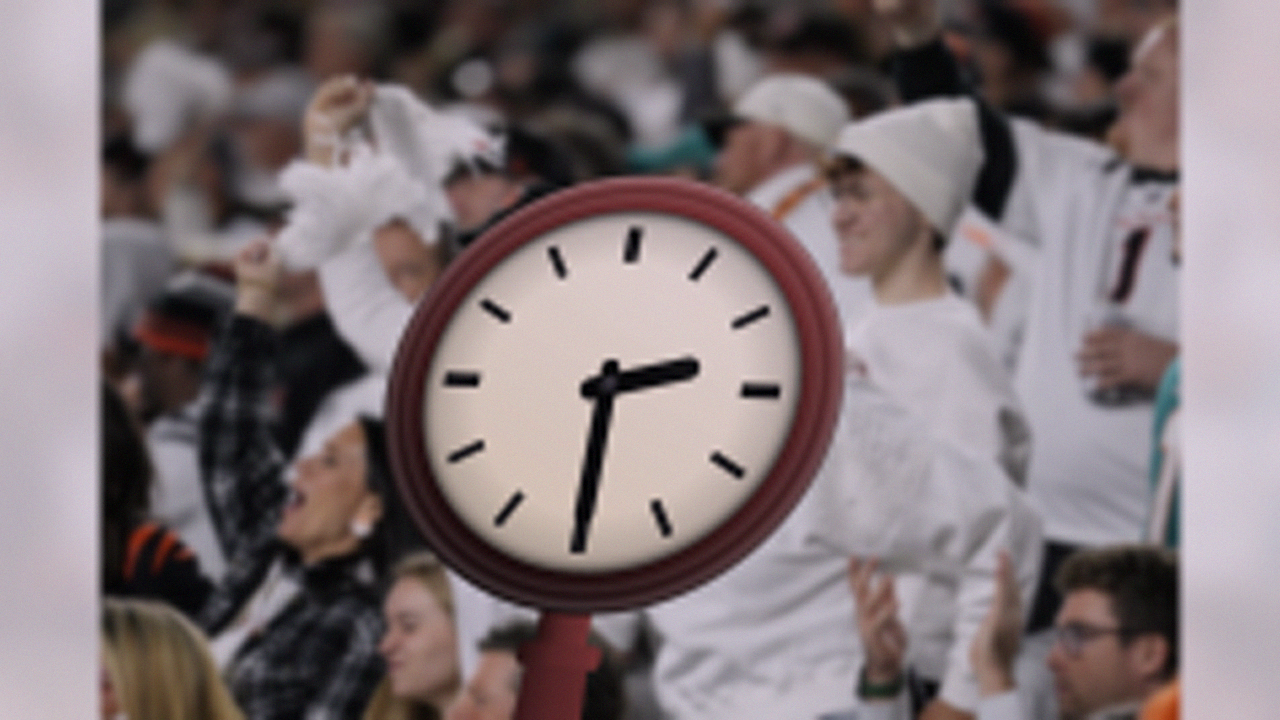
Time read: **2:30**
